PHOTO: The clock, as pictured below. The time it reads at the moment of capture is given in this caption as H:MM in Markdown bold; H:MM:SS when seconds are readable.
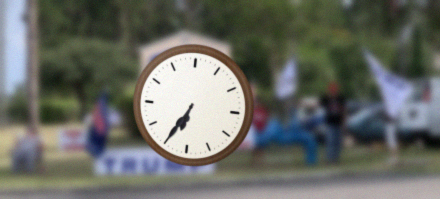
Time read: **6:35**
